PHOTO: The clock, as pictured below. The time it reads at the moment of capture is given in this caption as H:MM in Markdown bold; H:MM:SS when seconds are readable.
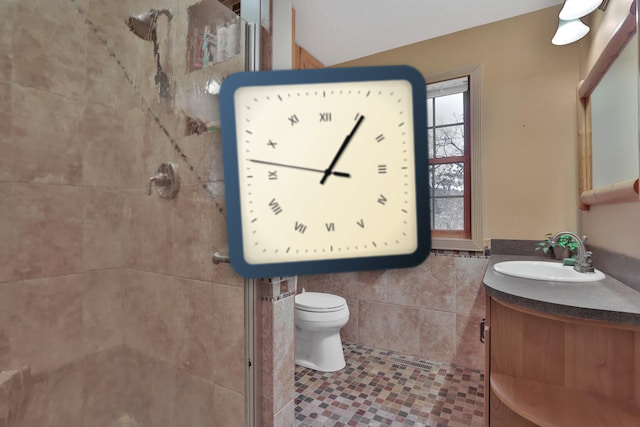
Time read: **1:05:47**
